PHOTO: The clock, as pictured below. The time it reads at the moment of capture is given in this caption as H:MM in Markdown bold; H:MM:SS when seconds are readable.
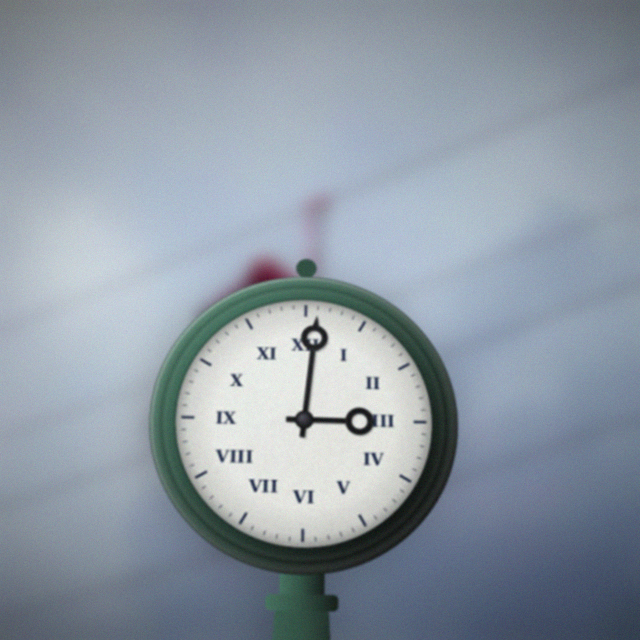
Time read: **3:01**
